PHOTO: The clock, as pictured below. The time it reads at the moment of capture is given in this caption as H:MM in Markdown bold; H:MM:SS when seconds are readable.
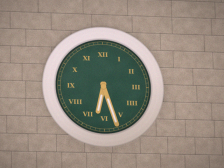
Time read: **6:27**
